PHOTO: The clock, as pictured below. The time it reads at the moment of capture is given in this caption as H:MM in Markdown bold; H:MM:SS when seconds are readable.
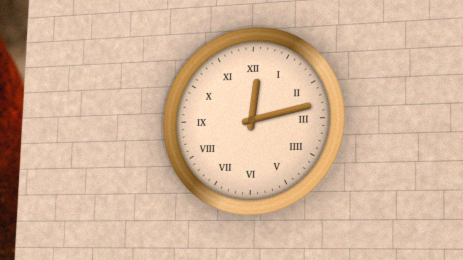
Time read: **12:13**
